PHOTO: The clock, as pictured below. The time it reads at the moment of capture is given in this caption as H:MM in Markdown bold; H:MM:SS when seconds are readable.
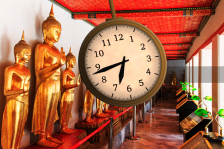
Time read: **6:43**
